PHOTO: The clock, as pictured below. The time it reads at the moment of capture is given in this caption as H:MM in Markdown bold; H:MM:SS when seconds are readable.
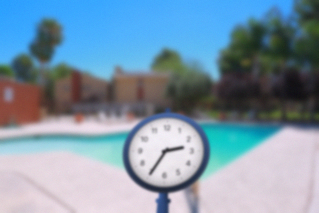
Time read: **2:35**
